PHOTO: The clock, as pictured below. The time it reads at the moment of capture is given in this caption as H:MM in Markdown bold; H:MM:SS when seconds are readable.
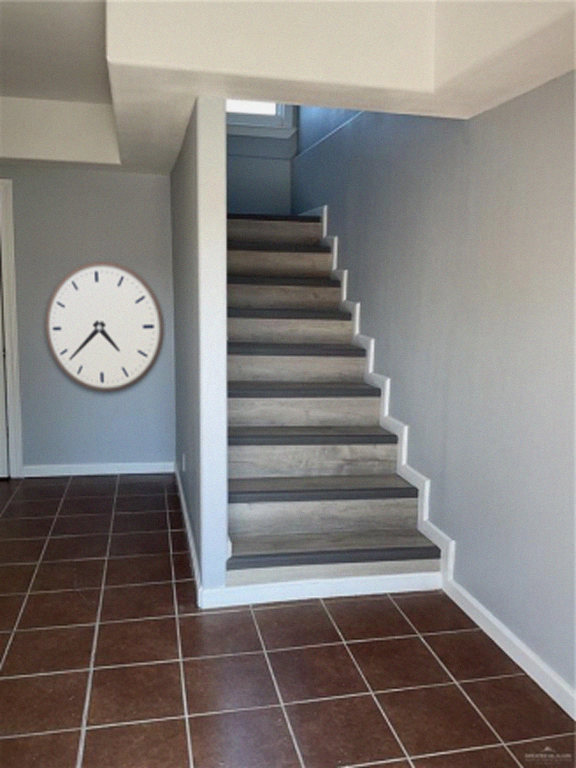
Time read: **4:38**
